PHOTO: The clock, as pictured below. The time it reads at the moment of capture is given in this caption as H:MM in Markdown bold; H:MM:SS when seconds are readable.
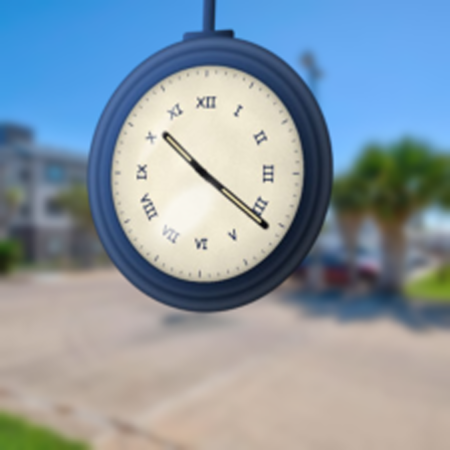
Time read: **10:21**
